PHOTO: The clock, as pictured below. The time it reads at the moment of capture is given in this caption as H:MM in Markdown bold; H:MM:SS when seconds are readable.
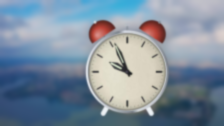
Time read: **9:56**
